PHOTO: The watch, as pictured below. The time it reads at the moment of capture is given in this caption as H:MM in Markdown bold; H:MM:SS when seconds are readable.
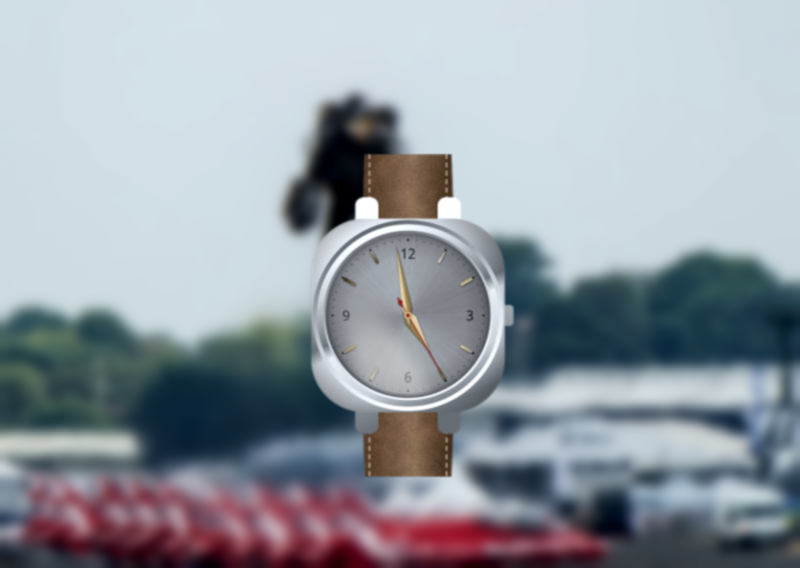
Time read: **4:58:25**
